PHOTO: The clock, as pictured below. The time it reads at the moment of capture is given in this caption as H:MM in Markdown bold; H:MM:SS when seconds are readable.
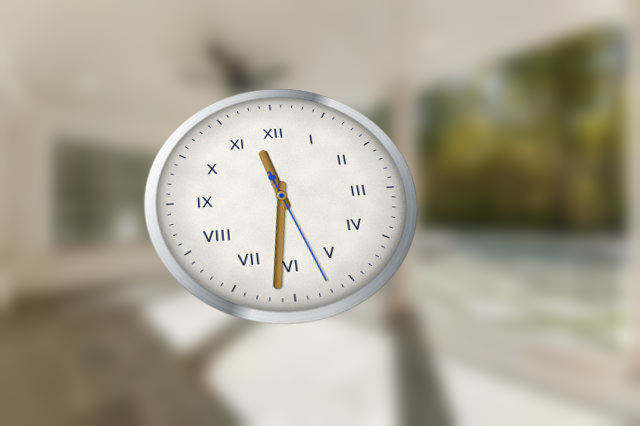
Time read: **11:31:27**
